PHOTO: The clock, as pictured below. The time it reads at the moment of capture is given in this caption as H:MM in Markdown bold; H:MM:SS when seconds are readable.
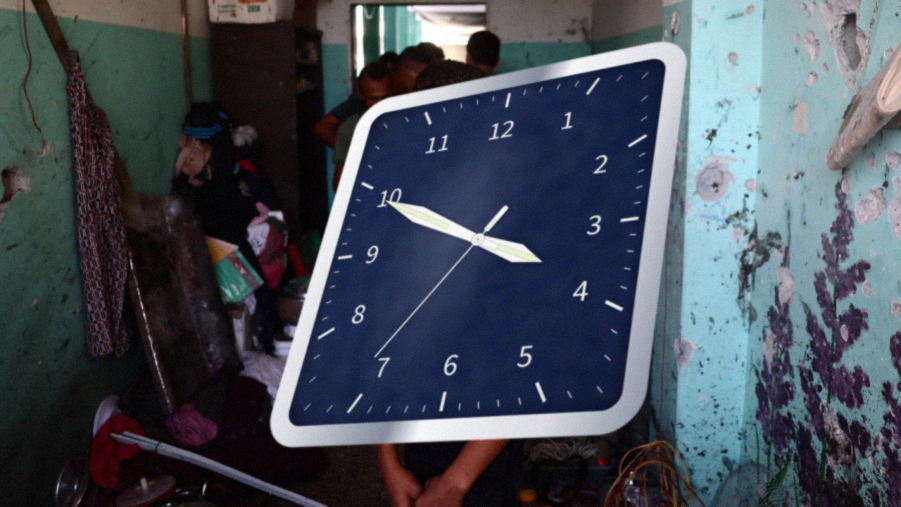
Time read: **3:49:36**
